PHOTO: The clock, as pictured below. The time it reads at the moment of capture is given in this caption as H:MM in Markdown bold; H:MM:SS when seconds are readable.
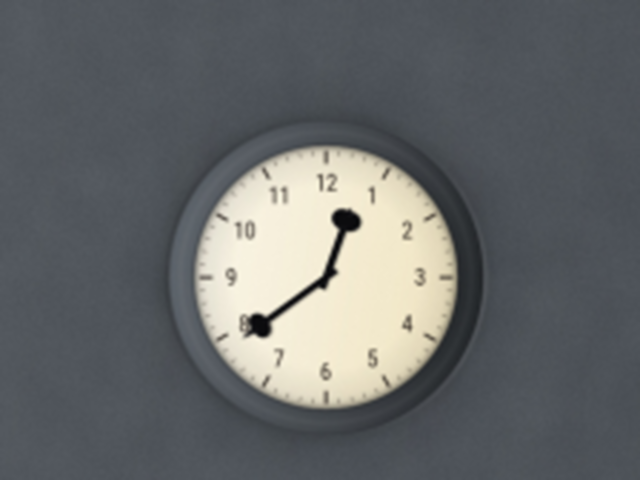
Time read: **12:39**
